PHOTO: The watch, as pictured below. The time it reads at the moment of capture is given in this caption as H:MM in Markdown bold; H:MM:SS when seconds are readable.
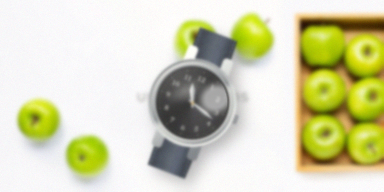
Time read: **11:18**
